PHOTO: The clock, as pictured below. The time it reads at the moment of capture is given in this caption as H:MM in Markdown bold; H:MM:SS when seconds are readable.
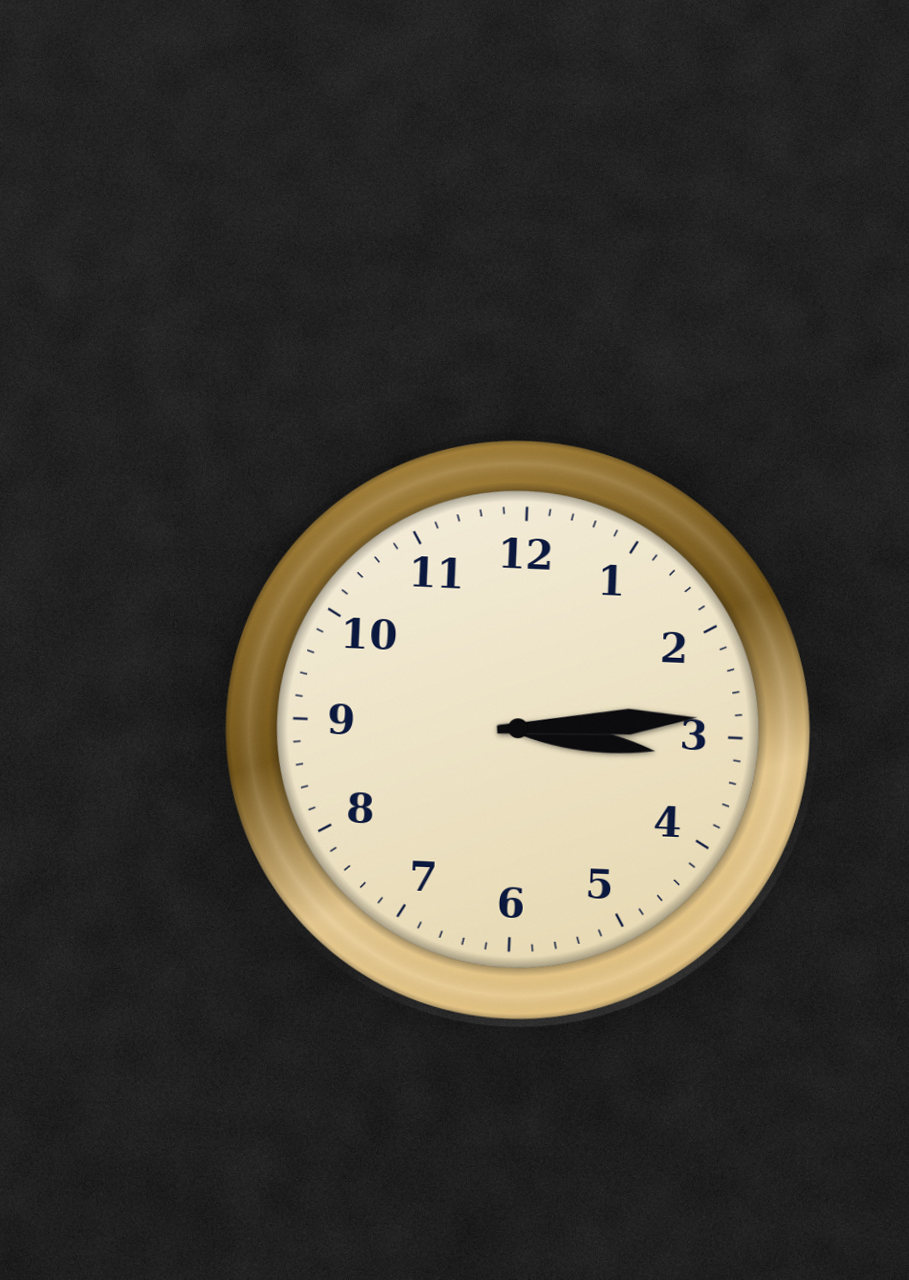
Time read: **3:14**
